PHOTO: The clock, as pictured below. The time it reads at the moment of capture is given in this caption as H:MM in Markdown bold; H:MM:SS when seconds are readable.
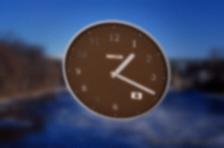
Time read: **1:19**
